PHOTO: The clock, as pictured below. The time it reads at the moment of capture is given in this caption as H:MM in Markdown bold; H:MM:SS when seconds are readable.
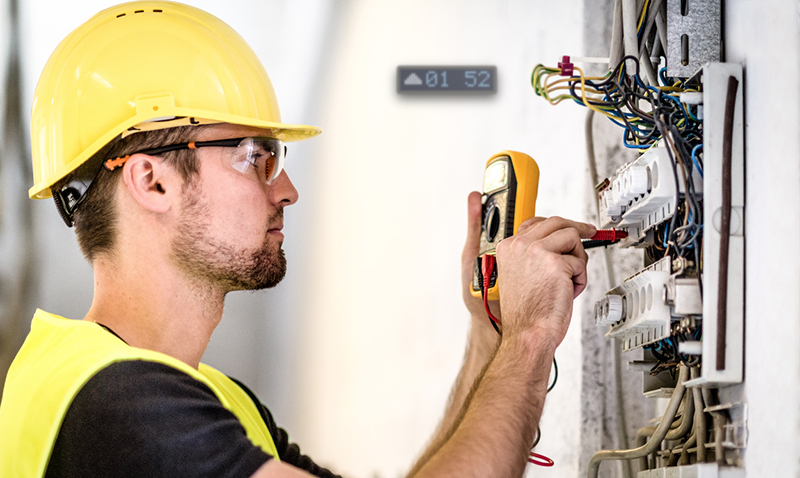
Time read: **1:52**
